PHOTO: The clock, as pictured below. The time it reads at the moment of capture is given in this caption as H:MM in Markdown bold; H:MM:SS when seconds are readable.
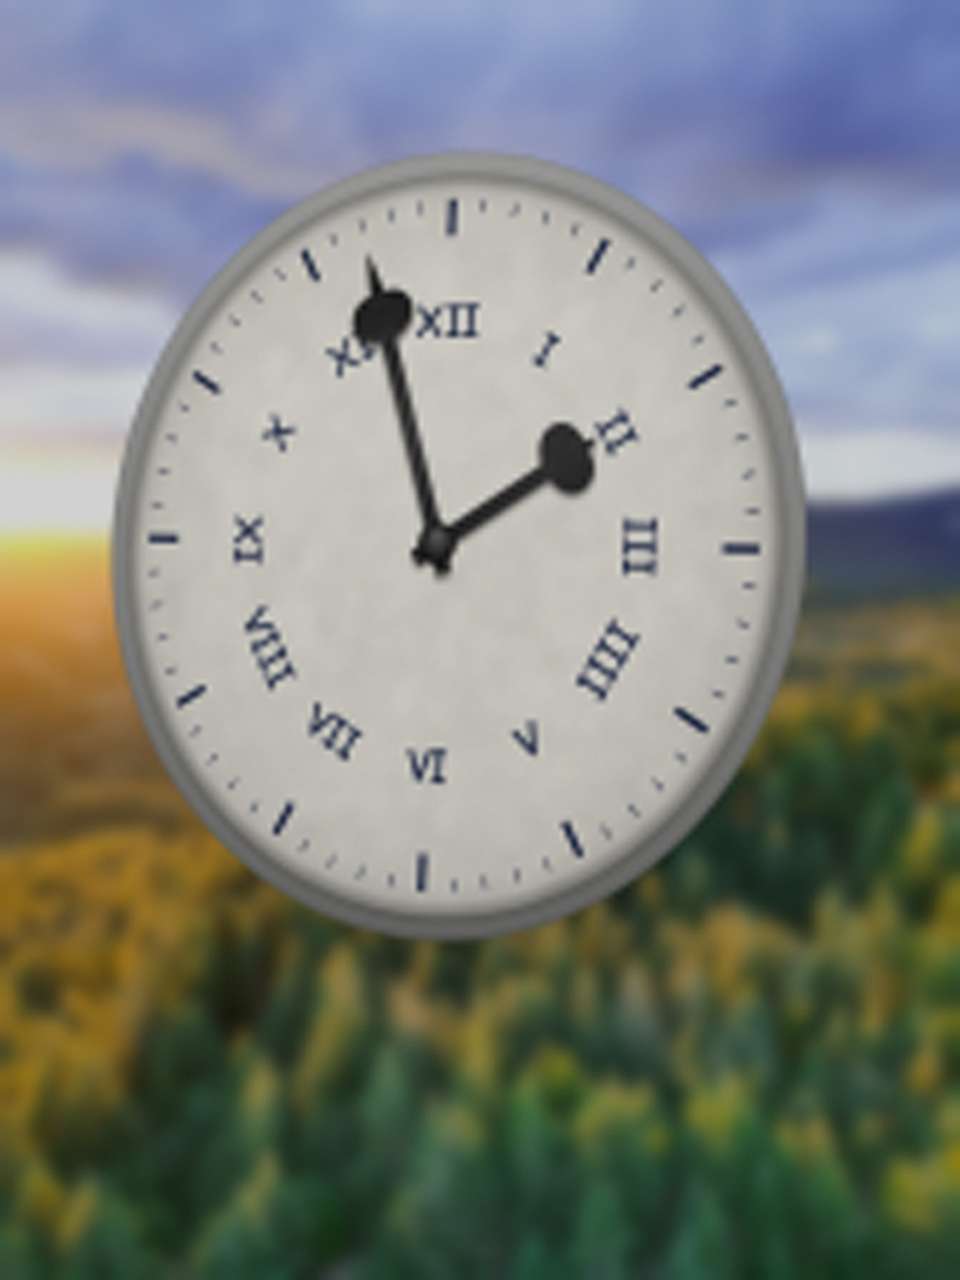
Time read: **1:57**
